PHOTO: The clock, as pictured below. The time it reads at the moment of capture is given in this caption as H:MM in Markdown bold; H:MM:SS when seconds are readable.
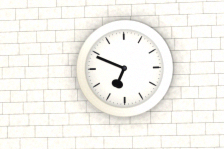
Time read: **6:49**
